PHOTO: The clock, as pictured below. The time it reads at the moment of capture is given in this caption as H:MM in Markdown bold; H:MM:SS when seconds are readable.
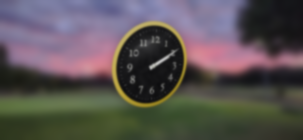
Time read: **2:10**
